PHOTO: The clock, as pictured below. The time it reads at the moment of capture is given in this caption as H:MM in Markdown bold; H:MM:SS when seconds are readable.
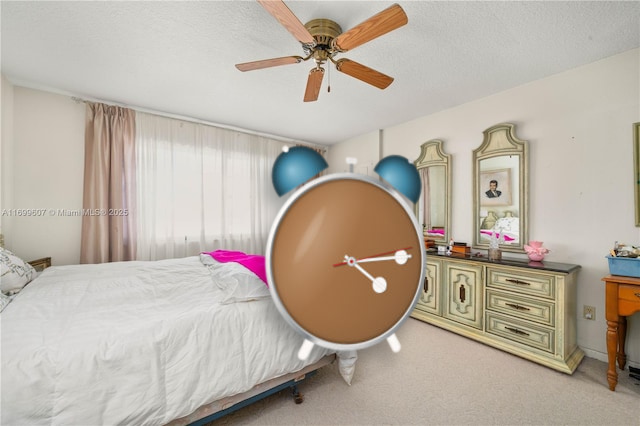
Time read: **4:14:13**
